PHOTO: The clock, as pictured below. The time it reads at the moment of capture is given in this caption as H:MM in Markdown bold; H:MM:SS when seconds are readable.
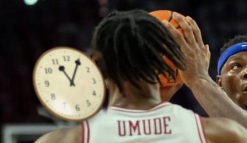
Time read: **11:05**
